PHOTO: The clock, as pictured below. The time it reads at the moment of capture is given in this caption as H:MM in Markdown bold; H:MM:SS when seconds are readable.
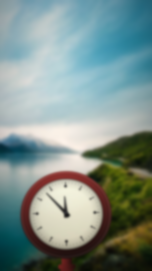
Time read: **11:53**
